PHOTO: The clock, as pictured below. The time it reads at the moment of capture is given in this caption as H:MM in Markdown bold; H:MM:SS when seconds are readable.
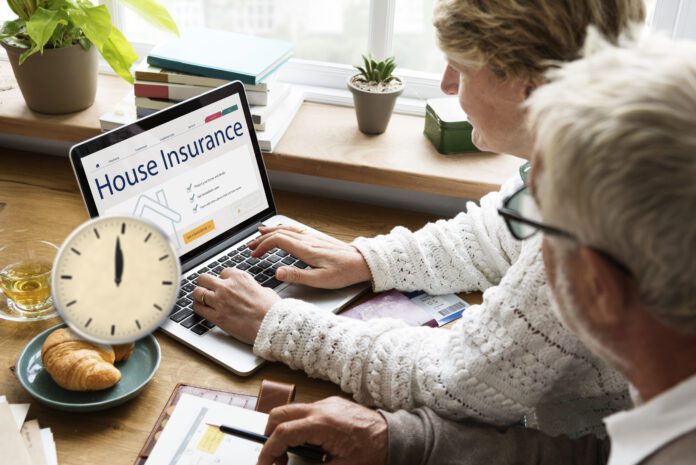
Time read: **11:59**
